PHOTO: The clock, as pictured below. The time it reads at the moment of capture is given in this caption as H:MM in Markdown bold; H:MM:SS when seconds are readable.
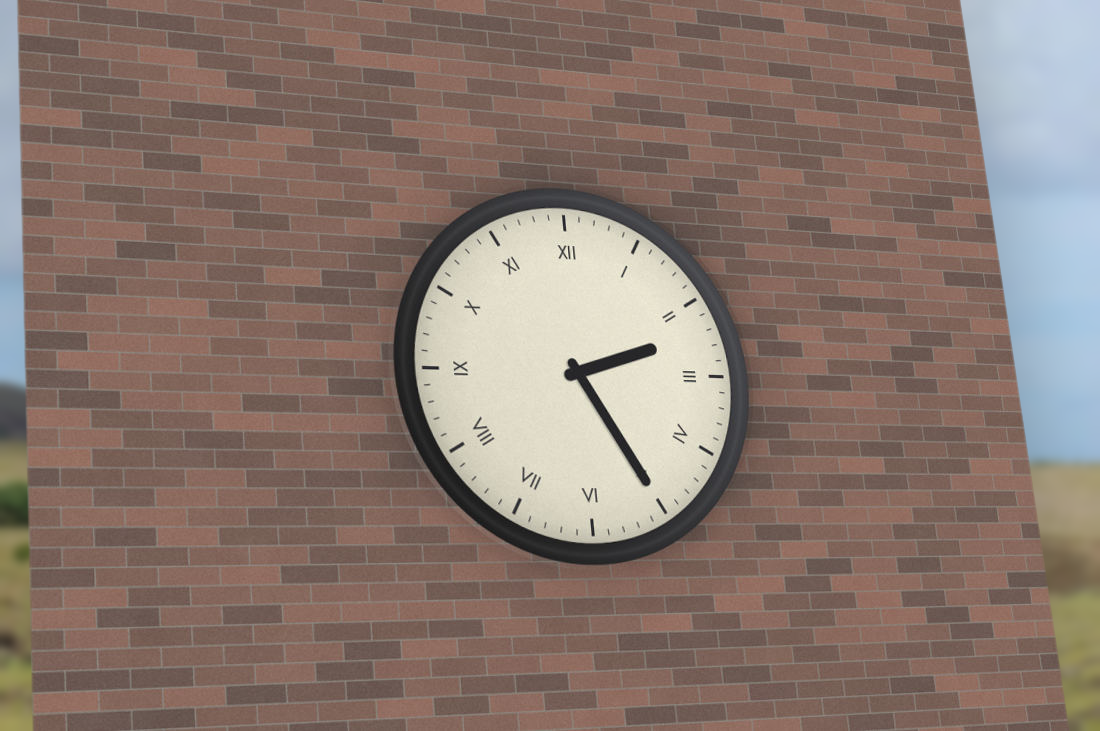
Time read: **2:25**
